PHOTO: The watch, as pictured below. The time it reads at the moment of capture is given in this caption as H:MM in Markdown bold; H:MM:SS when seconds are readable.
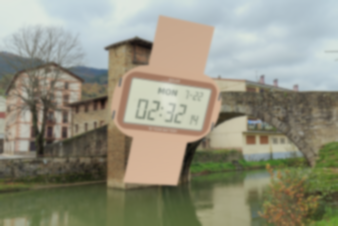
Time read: **2:32**
